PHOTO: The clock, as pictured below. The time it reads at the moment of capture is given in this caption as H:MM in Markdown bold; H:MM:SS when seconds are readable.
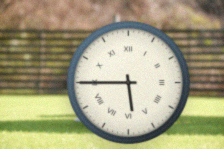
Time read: **5:45**
